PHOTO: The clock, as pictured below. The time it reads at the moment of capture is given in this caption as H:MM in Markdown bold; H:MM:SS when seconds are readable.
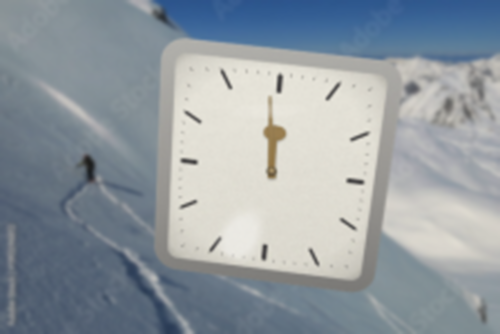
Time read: **11:59**
